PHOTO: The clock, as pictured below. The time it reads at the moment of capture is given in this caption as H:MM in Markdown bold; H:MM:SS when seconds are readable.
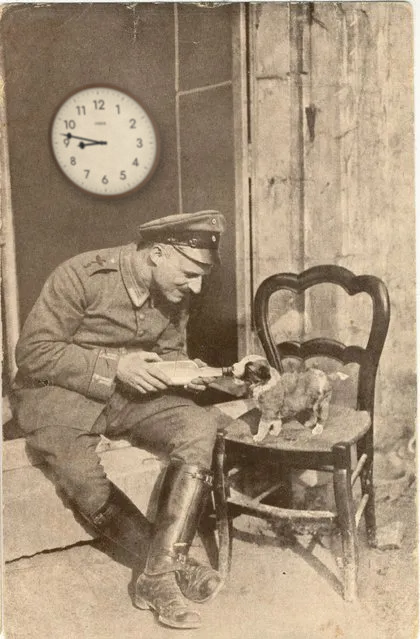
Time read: **8:47**
